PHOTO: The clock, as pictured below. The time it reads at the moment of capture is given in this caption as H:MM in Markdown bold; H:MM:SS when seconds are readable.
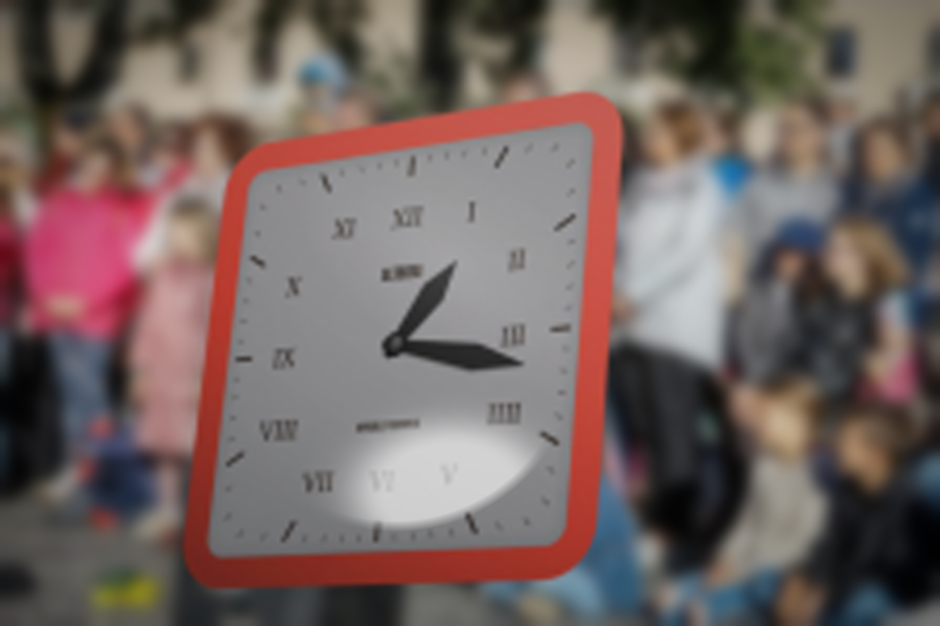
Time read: **1:17**
